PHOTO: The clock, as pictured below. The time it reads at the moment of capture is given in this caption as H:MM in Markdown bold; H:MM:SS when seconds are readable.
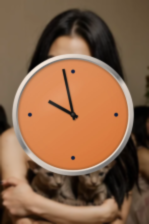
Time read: **9:58**
